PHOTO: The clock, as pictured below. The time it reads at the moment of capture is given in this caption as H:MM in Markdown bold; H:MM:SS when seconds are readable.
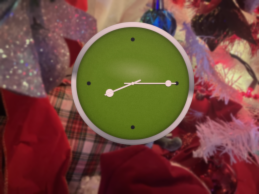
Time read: **8:15**
